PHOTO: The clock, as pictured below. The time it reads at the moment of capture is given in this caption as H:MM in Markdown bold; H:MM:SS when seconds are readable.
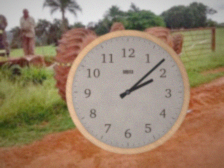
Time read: **2:08**
